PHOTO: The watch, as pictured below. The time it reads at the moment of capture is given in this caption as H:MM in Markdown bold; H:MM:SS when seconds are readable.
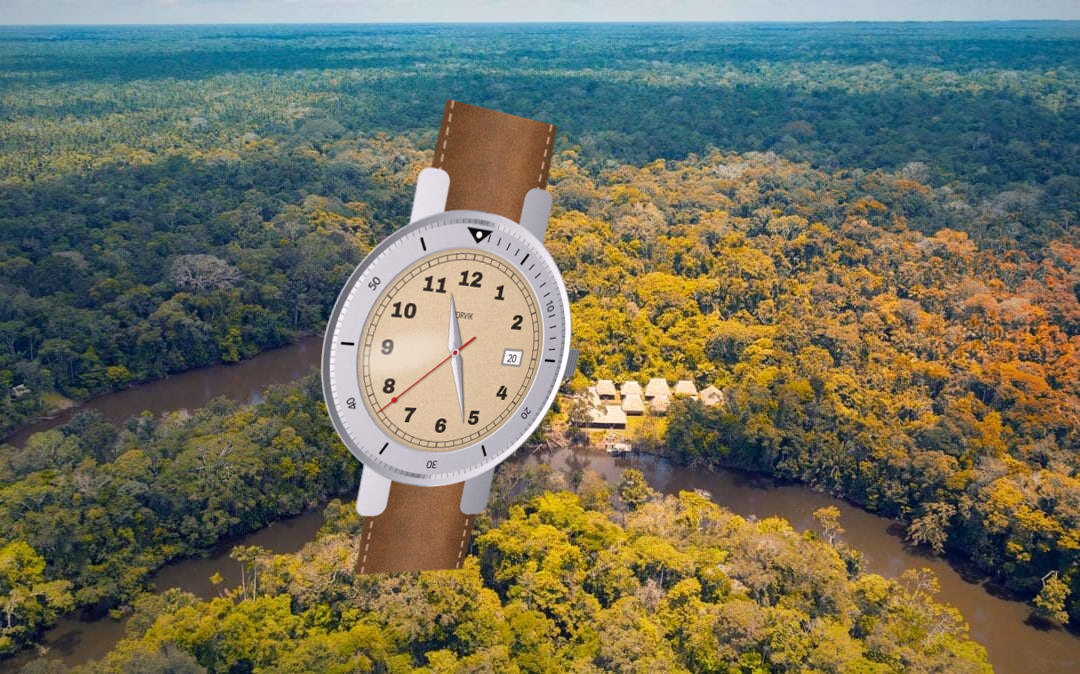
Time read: **11:26:38**
